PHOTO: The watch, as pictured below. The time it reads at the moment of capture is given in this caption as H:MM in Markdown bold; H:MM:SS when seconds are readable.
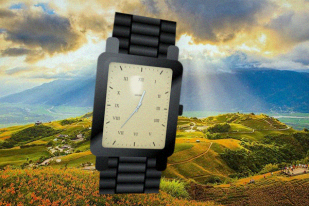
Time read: **12:36**
